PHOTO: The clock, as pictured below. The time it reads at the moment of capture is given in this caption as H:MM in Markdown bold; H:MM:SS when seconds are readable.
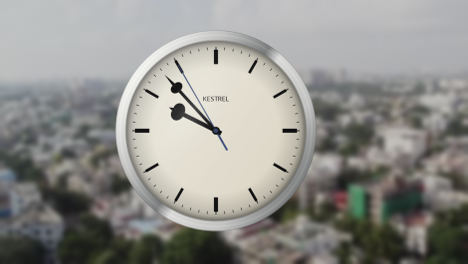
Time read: **9:52:55**
